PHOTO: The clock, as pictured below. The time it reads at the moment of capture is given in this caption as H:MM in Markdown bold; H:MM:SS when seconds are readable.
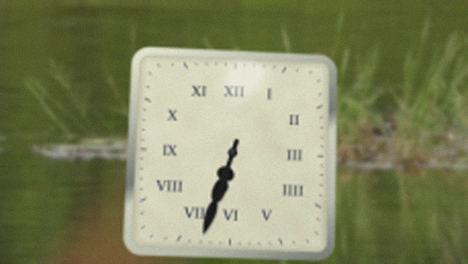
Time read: **6:33**
